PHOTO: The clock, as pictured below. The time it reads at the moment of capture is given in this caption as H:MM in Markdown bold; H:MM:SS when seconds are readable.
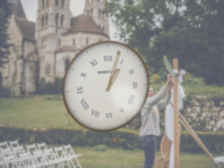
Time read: **1:03**
